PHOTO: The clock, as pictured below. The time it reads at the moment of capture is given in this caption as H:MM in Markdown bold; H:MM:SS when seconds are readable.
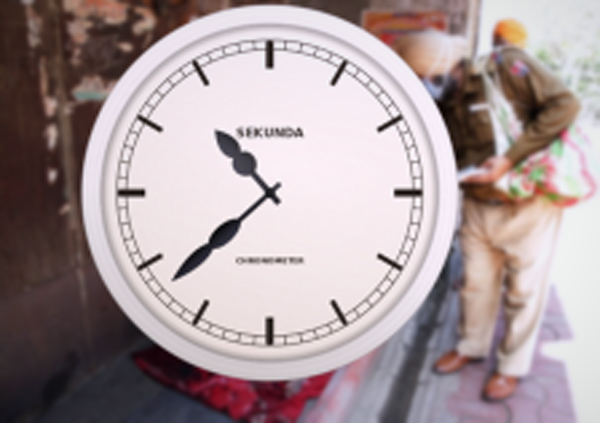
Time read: **10:38**
